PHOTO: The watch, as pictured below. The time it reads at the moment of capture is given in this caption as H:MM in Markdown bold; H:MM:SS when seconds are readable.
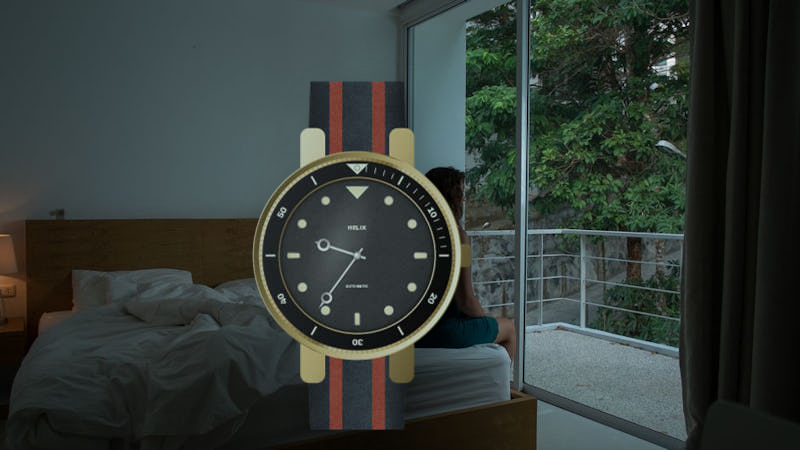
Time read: **9:36**
